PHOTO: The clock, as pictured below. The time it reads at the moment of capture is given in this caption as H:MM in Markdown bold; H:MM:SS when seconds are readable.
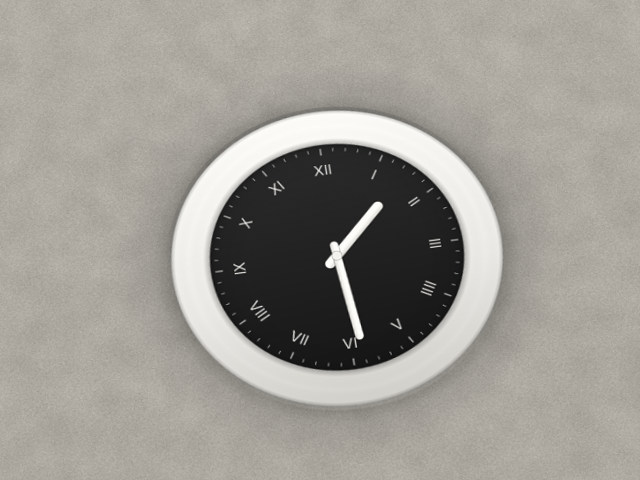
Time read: **1:29**
